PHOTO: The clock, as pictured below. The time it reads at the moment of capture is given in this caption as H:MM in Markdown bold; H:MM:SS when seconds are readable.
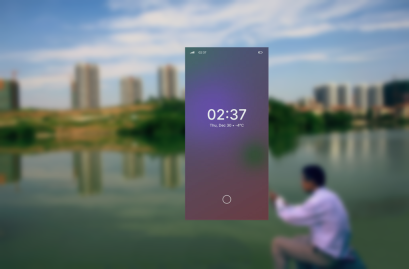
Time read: **2:37**
